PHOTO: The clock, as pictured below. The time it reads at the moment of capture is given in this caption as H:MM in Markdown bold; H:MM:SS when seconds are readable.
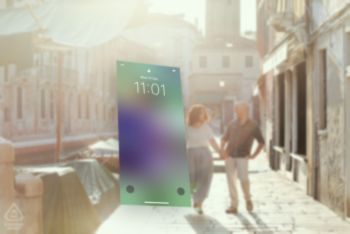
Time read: **11:01**
